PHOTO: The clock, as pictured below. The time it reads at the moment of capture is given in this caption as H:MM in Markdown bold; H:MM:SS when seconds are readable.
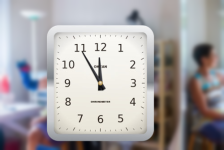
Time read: **11:55**
